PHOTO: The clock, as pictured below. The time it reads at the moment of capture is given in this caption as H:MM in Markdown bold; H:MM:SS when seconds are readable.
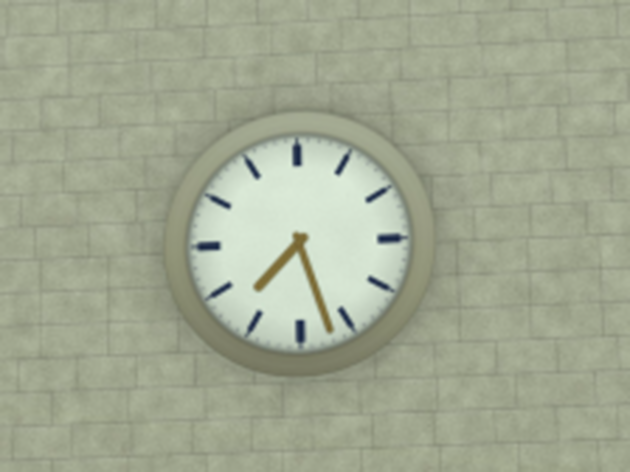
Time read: **7:27**
